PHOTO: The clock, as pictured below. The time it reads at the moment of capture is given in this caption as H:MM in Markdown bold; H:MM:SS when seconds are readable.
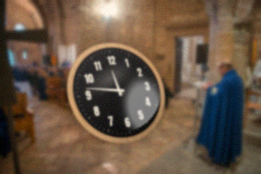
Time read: **11:47**
